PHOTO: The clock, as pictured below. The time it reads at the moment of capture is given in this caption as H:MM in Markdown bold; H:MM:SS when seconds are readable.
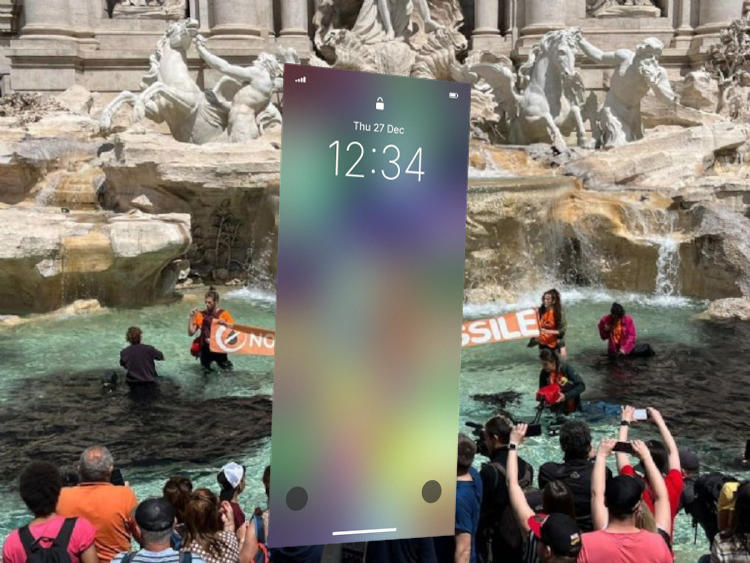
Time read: **12:34**
